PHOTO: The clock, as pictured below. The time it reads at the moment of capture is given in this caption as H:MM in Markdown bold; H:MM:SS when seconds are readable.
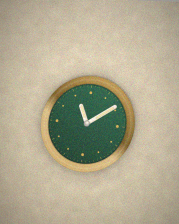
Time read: **11:09**
